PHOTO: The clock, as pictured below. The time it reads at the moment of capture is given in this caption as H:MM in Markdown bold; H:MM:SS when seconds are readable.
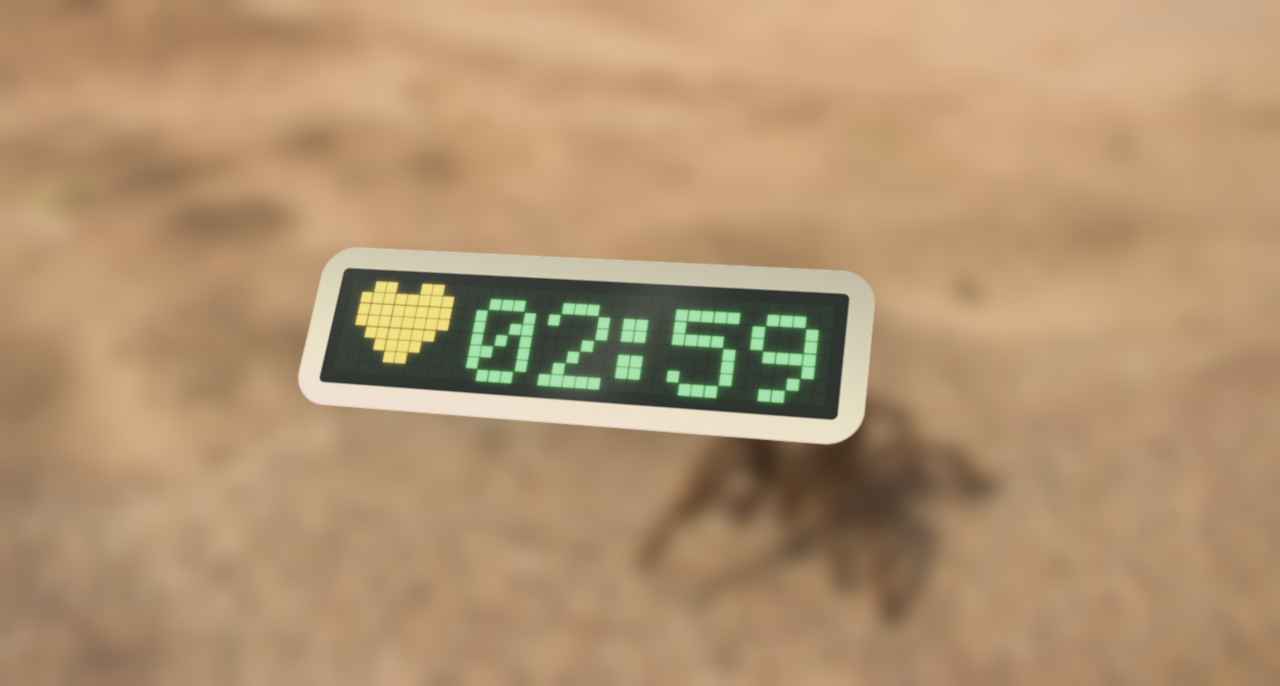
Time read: **2:59**
